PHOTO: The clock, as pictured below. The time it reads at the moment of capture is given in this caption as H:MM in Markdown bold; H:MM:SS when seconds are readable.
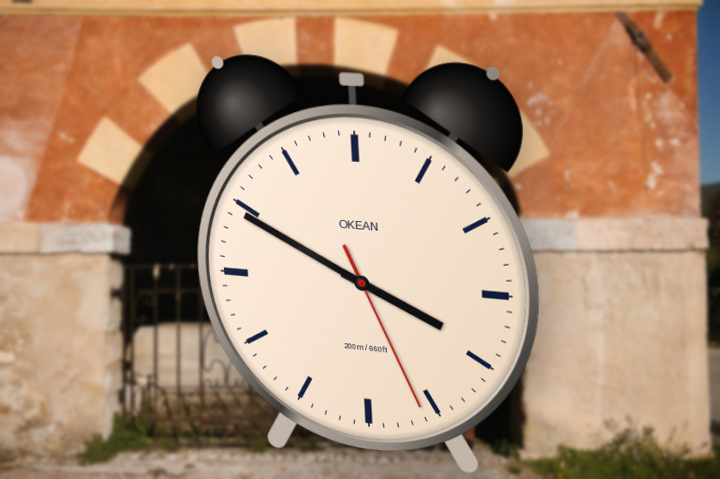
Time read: **3:49:26**
